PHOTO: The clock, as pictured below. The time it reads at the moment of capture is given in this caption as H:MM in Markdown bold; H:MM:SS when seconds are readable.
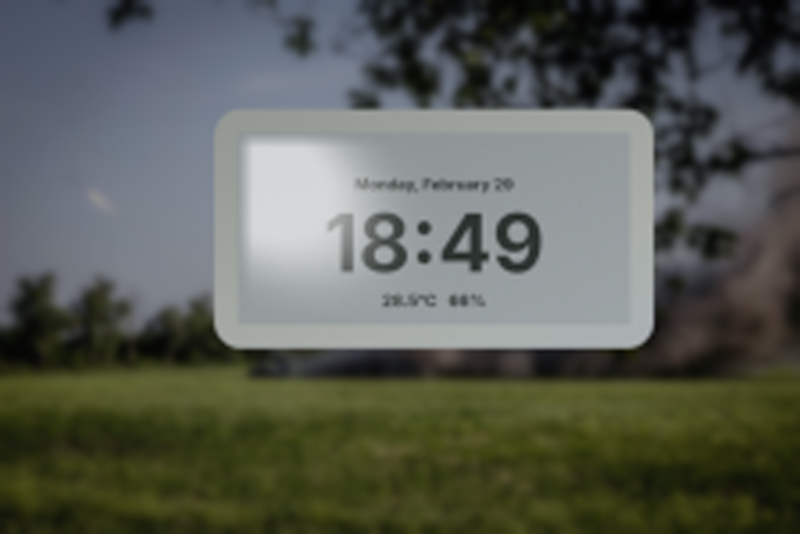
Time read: **18:49**
